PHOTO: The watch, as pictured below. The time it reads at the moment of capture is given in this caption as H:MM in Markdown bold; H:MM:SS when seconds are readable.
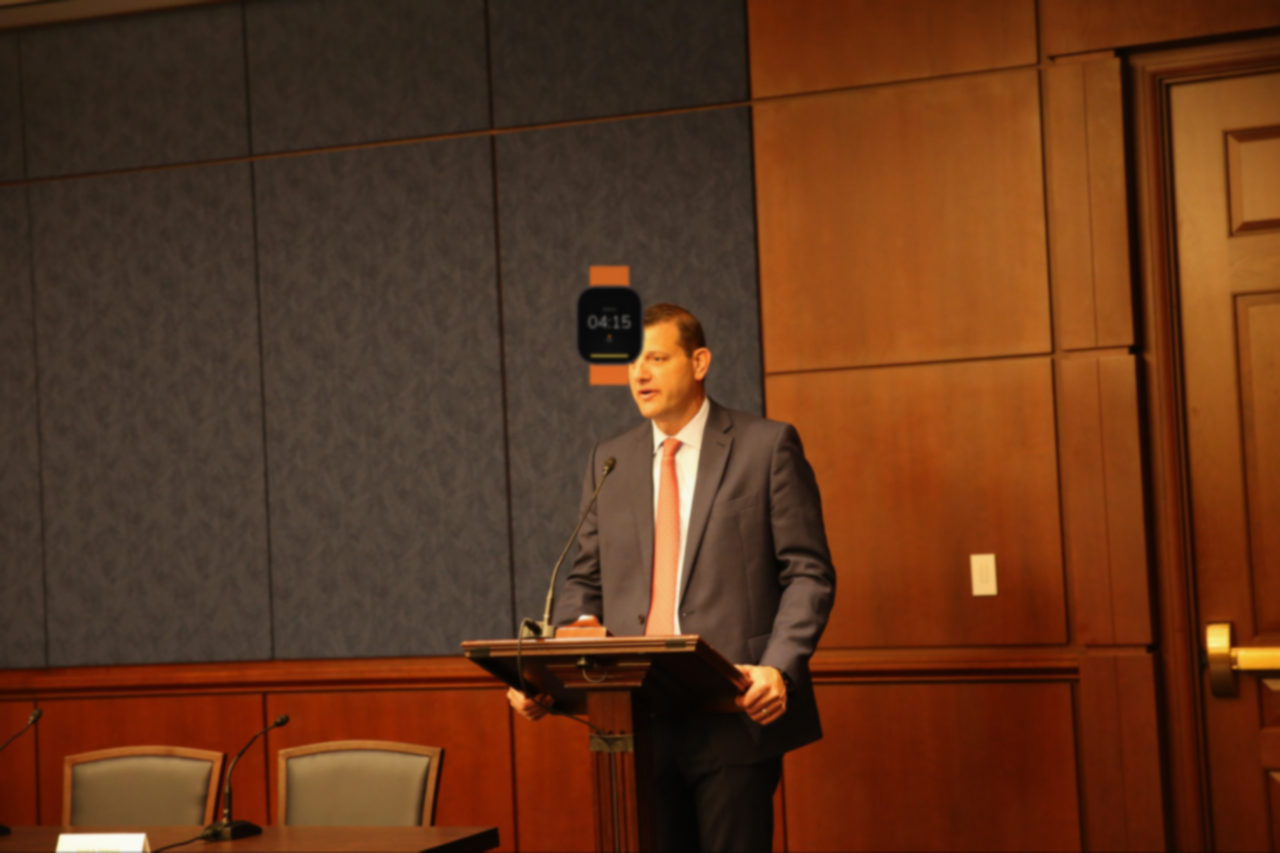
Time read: **4:15**
